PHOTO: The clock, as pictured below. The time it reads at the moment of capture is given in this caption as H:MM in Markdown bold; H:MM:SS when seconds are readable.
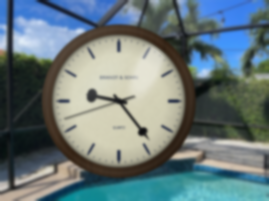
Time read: **9:23:42**
